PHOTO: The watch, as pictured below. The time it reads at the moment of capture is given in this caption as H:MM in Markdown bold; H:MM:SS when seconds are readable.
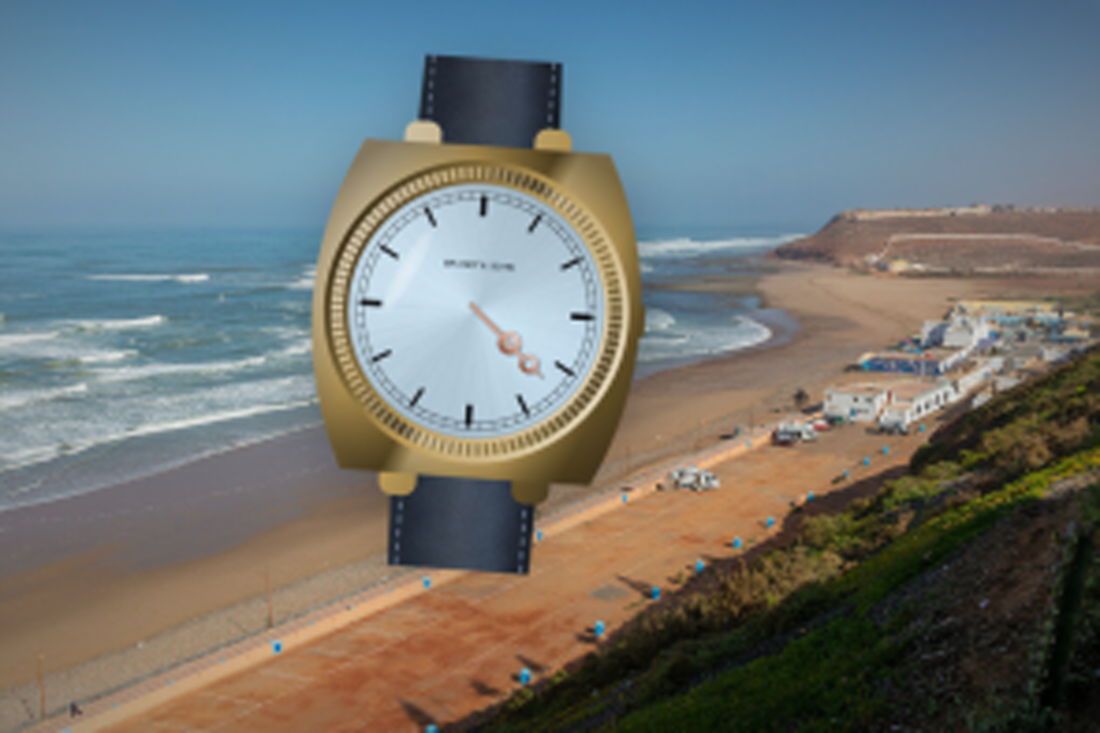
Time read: **4:22**
